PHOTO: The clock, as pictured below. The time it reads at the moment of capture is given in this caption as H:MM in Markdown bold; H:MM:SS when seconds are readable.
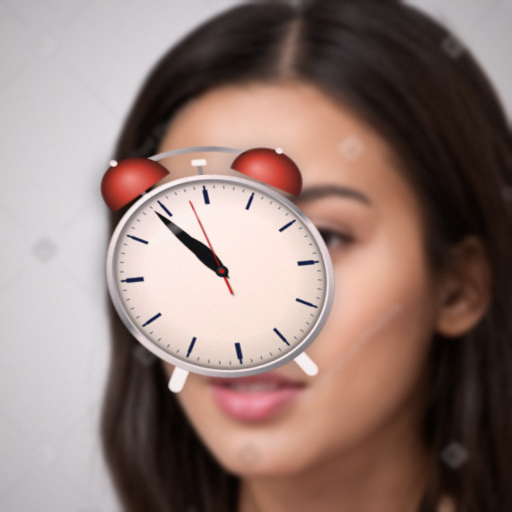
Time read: **10:53:58**
